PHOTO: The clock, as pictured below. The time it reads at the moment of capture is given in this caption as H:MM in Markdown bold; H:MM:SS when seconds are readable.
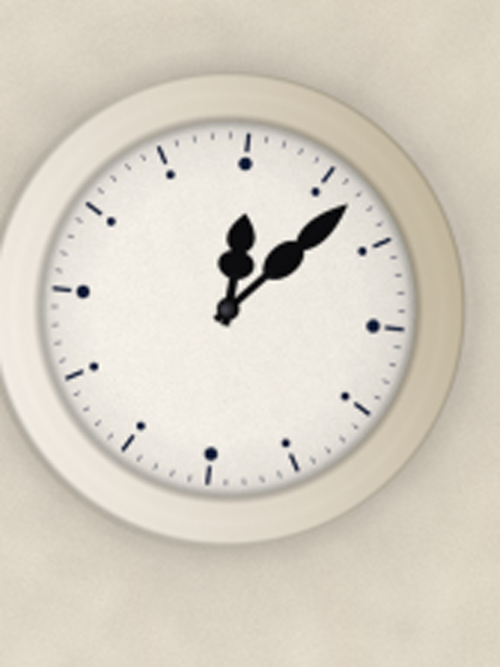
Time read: **12:07**
